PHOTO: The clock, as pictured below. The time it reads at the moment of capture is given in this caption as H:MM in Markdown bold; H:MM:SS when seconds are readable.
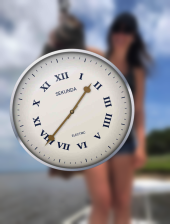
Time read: **1:39**
